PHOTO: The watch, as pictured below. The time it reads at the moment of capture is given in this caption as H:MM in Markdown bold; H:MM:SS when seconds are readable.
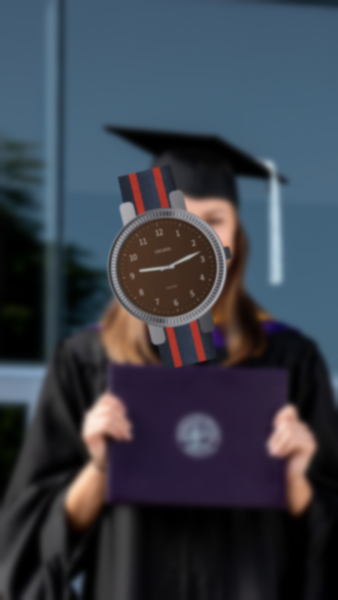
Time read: **9:13**
